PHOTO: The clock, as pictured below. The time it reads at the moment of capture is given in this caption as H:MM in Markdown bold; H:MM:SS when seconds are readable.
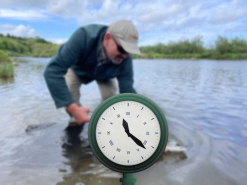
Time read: **11:22**
